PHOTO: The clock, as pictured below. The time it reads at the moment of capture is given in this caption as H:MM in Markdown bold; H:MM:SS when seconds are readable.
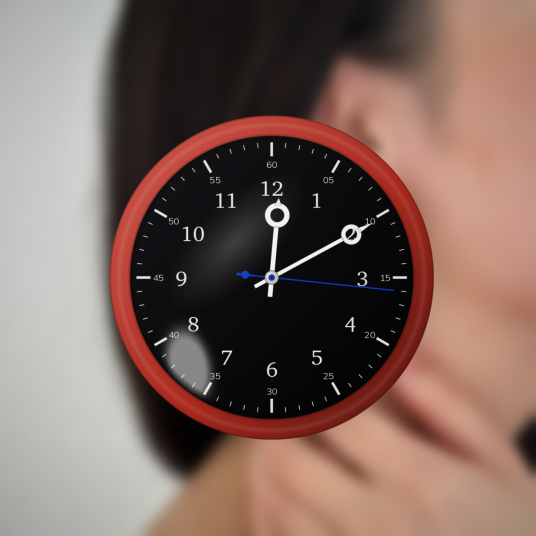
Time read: **12:10:16**
